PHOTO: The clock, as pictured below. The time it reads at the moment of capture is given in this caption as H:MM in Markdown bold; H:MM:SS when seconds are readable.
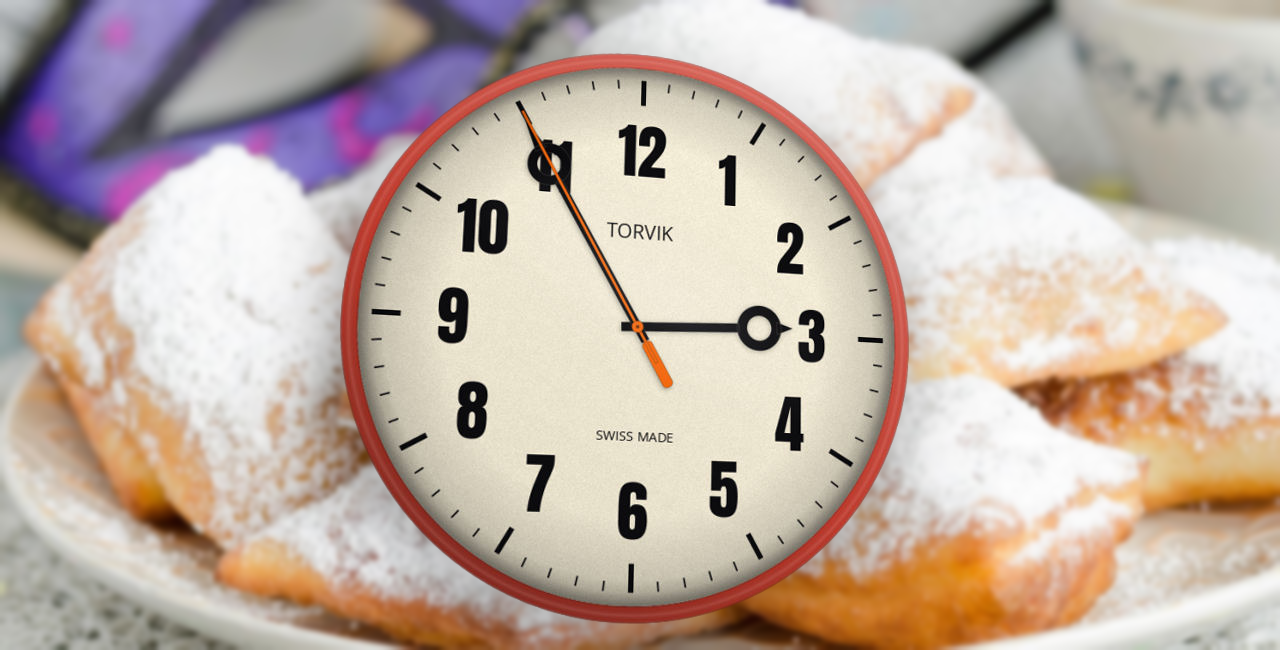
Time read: **2:54:55**
